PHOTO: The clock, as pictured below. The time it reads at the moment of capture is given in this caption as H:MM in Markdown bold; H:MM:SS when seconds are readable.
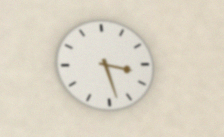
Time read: **3:28**
